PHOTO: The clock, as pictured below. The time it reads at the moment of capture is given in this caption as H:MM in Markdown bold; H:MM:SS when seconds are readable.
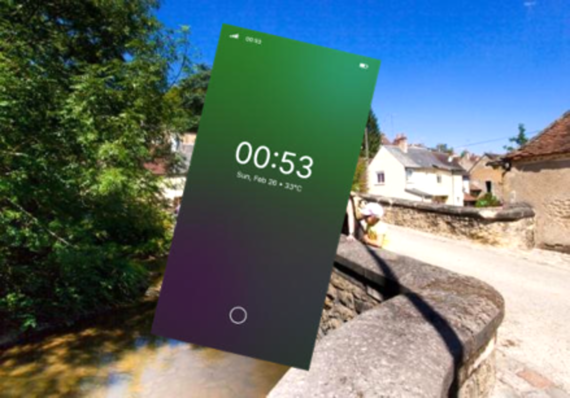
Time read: **0:53**
